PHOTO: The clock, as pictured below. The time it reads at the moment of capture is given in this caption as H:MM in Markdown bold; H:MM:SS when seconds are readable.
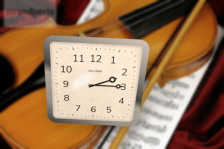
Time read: **2:15**
